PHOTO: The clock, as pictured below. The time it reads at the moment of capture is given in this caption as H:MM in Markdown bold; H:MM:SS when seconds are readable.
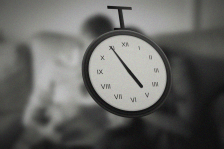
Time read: **4:55**
